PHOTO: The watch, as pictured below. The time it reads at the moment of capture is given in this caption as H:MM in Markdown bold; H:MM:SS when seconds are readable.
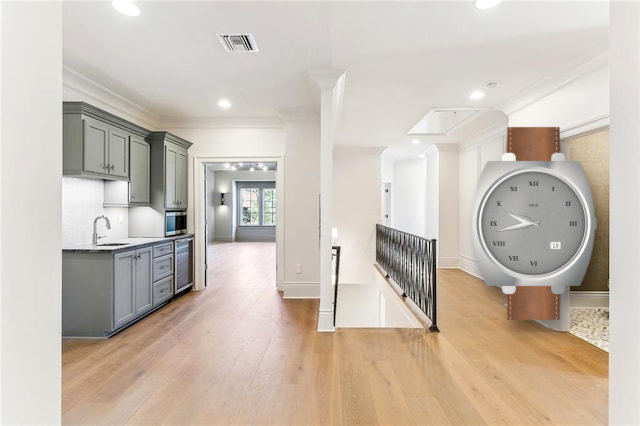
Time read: **9:43**
